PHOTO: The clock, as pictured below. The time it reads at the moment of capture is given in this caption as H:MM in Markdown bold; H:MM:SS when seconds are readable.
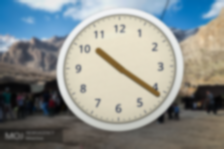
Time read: **10:21**
